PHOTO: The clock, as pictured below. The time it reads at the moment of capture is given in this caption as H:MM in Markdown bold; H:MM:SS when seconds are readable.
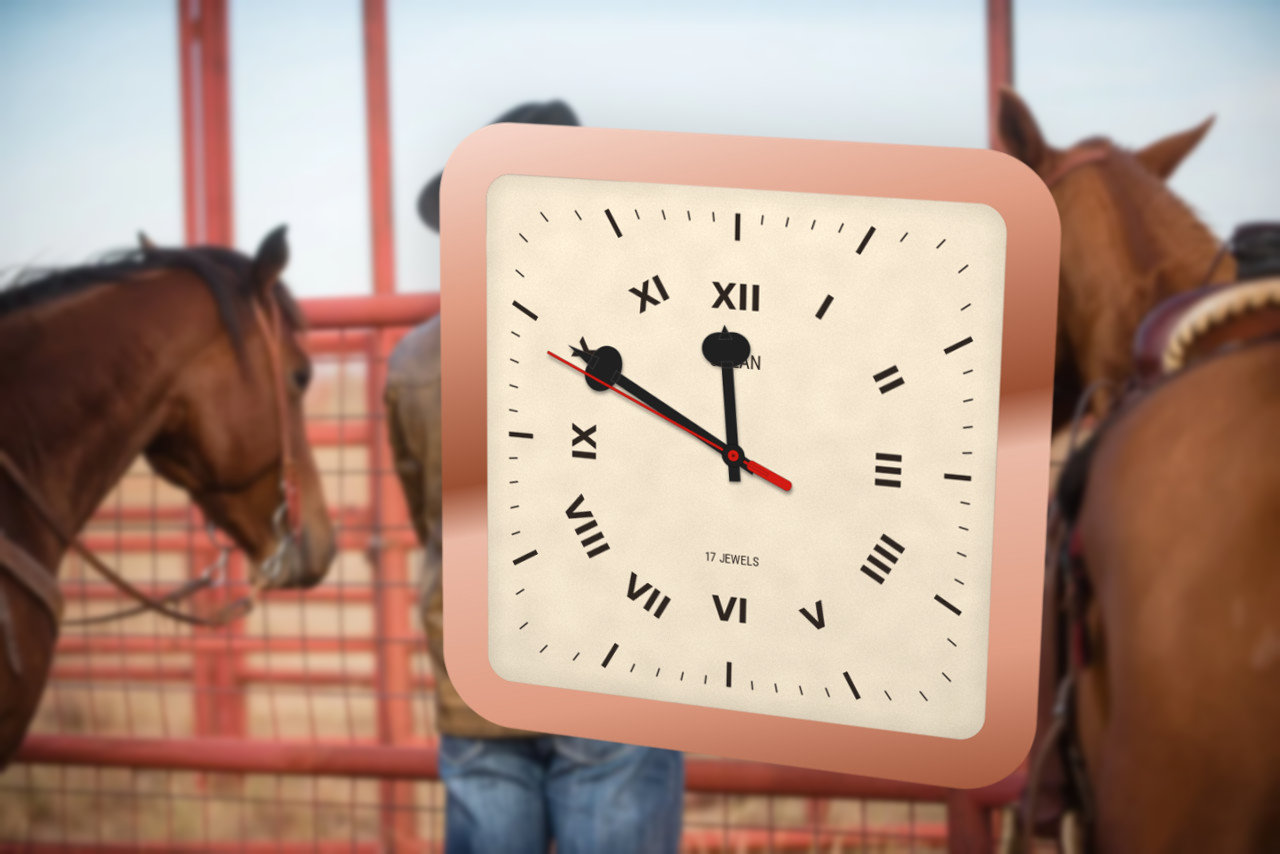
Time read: **11:49:49**
